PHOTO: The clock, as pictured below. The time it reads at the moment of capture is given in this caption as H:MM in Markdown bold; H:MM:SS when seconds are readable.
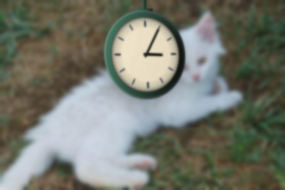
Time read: **3:05**
